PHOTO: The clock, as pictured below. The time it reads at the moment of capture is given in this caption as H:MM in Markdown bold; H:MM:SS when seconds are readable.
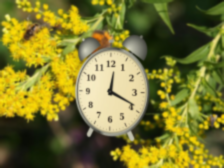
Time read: **12:19**
